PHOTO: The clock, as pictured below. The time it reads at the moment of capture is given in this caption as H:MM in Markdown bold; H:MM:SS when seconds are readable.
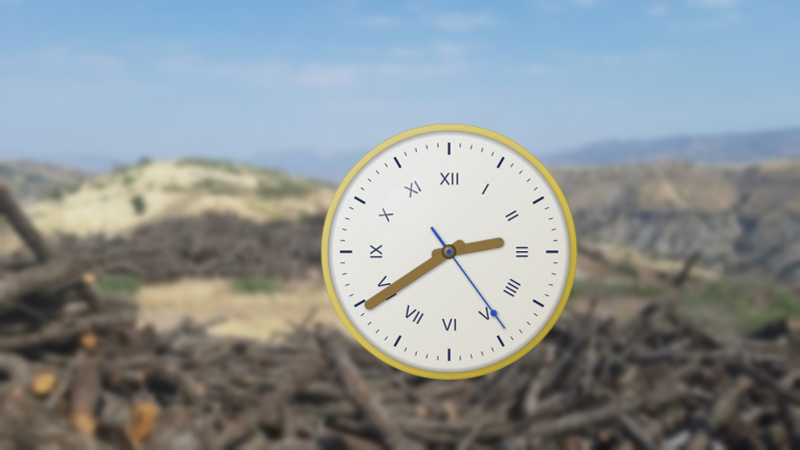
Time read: **2:39:24**
